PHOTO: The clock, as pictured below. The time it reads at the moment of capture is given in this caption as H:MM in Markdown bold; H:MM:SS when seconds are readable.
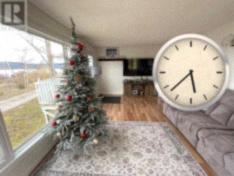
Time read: **5:38**
